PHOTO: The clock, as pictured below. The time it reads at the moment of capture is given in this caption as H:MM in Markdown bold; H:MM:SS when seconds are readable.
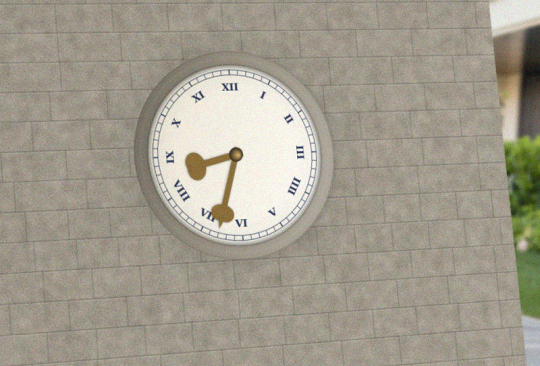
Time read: **8:33**
